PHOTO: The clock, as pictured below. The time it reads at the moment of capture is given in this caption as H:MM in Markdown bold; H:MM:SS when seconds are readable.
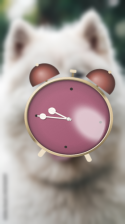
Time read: **9:45**
